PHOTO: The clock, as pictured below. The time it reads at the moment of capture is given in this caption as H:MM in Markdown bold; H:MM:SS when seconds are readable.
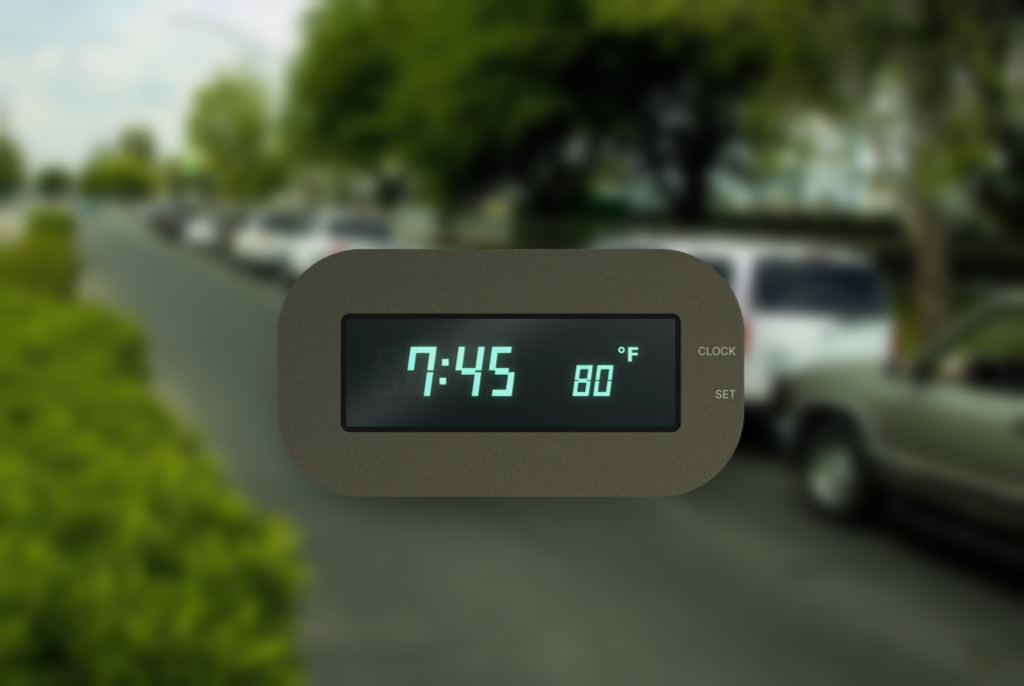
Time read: **7:45**
